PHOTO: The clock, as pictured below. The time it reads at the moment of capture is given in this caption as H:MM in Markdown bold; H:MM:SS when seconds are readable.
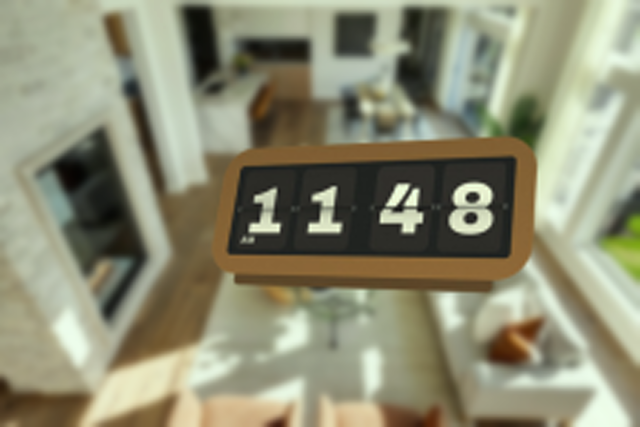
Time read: **11:48**
